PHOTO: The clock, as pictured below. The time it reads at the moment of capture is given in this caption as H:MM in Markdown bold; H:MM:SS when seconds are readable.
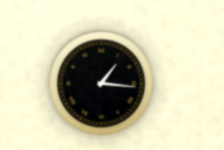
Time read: **1:16**
